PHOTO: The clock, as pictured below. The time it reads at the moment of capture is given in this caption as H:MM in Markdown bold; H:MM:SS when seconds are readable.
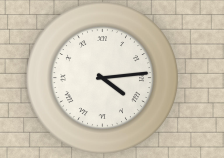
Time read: **4:14**
